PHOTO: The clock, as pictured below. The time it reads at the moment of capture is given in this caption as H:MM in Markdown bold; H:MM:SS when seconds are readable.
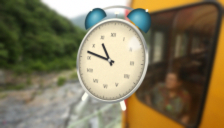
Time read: **10:47**
